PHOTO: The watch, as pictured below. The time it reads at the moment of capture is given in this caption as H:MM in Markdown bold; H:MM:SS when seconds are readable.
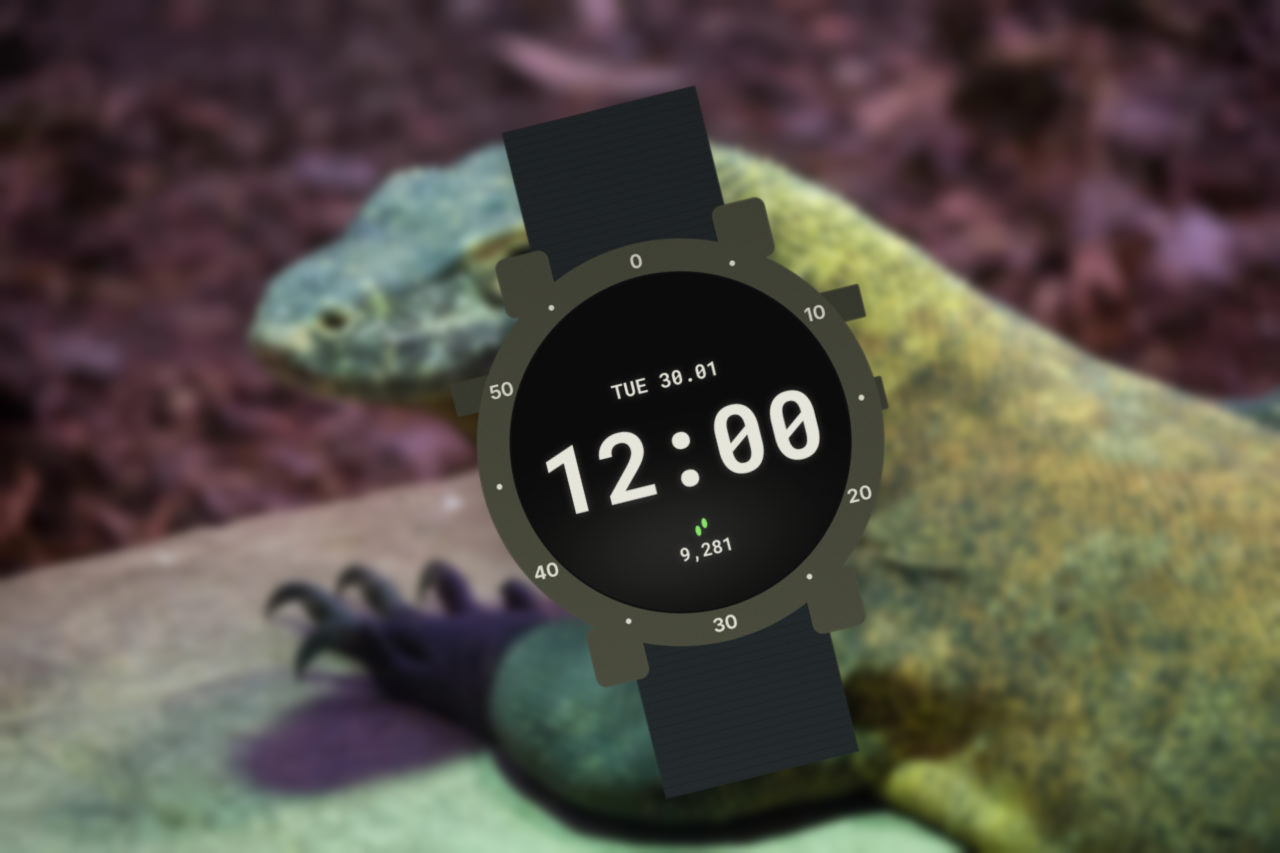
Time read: **12:00**
